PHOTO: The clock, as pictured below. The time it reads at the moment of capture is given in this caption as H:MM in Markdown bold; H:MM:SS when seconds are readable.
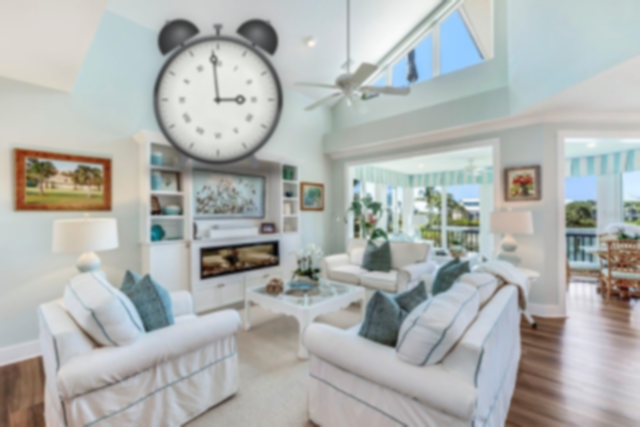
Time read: **2:59**
